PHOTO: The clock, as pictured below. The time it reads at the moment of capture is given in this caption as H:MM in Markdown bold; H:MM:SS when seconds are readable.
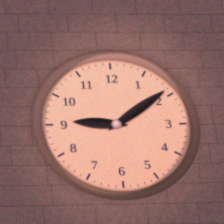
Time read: **9:09**
